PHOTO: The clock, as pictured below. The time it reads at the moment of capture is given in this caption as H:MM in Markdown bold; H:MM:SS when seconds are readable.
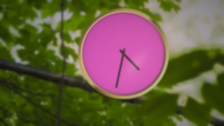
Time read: **4:32**
